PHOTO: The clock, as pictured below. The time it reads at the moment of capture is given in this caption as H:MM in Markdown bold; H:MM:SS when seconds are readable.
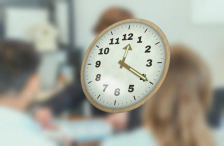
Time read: **12:20**
